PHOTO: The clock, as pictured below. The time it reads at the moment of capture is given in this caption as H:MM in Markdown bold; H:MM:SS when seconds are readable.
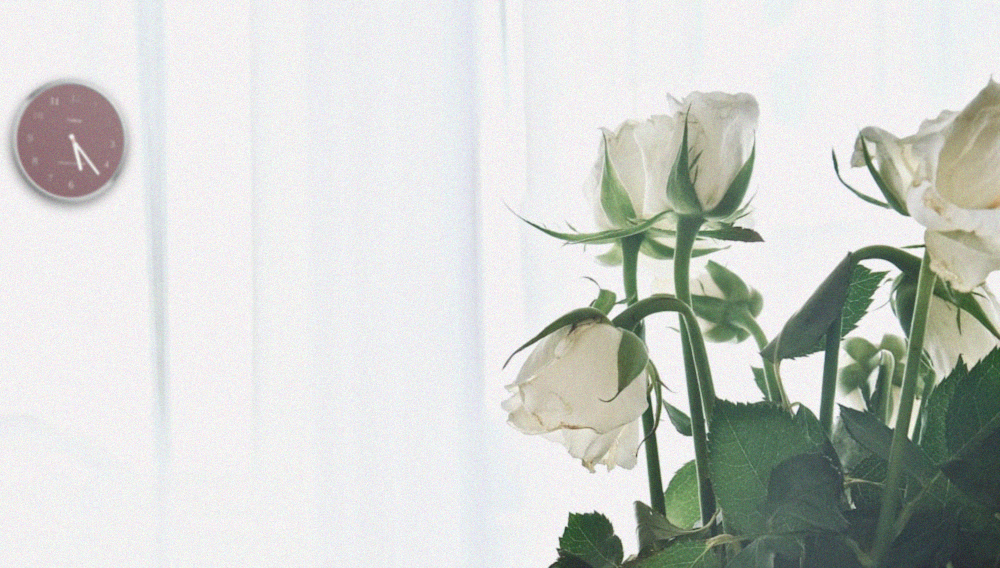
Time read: **5:23**
